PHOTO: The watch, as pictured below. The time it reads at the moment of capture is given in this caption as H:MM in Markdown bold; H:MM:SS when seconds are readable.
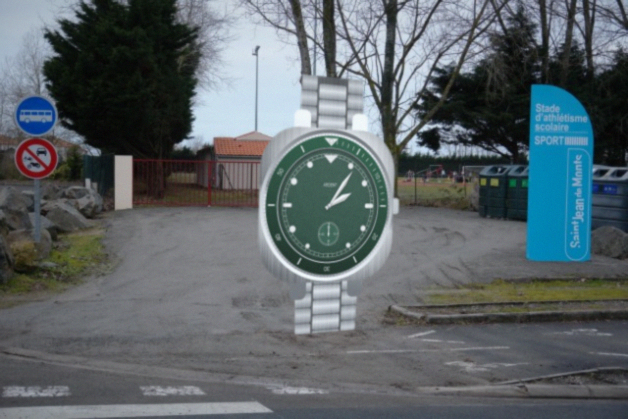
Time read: **2:06**
